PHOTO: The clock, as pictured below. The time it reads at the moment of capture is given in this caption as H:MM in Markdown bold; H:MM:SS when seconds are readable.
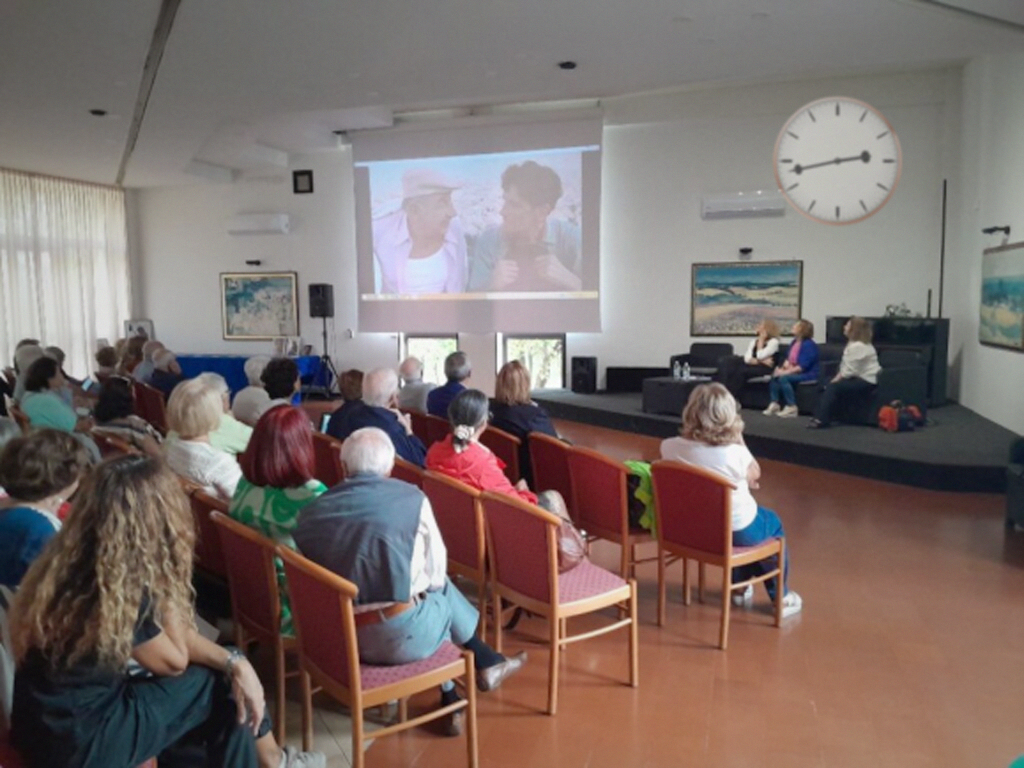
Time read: **2:43**
